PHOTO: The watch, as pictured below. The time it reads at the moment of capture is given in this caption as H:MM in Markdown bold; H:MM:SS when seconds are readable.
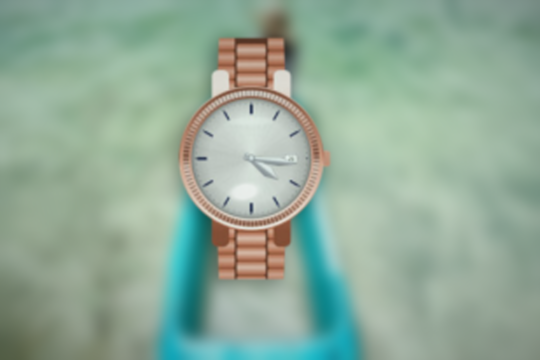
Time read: **4:16**
